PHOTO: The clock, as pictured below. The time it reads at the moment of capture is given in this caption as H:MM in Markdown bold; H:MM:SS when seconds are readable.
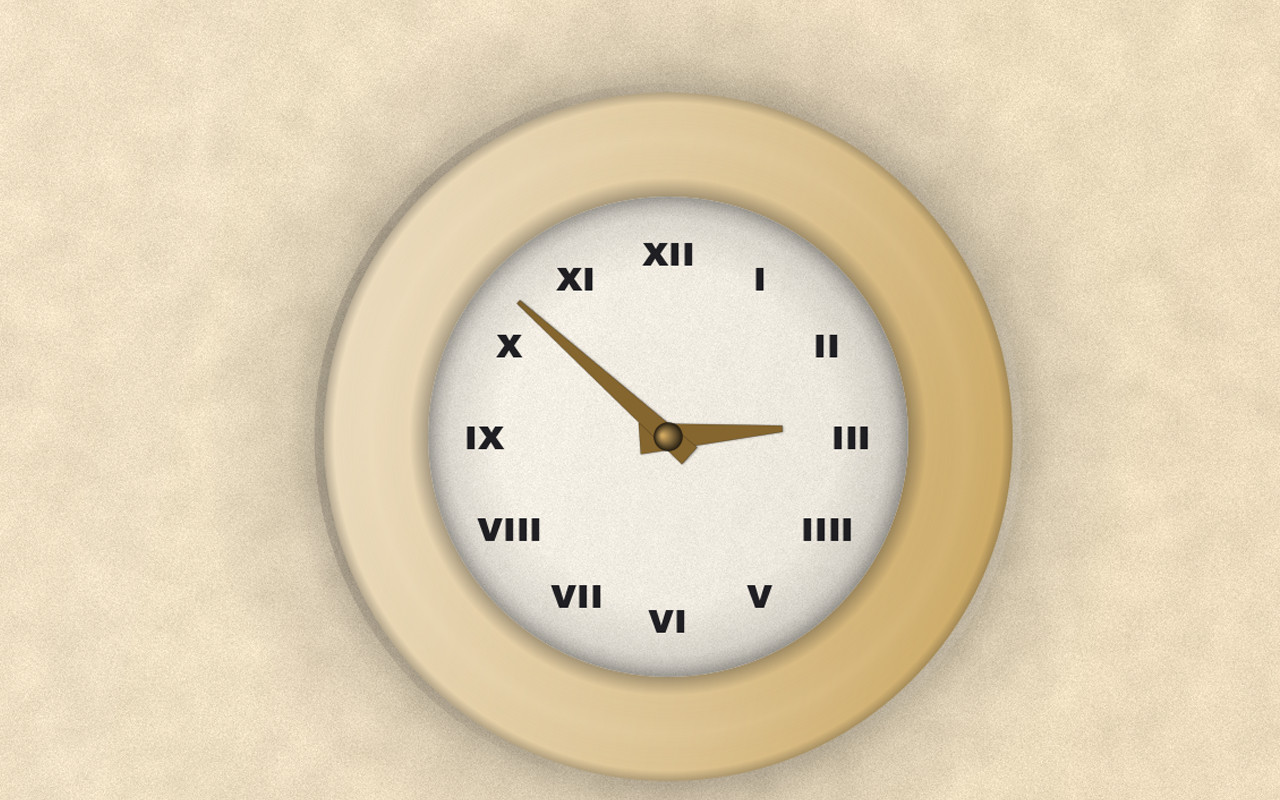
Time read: **2:52**
